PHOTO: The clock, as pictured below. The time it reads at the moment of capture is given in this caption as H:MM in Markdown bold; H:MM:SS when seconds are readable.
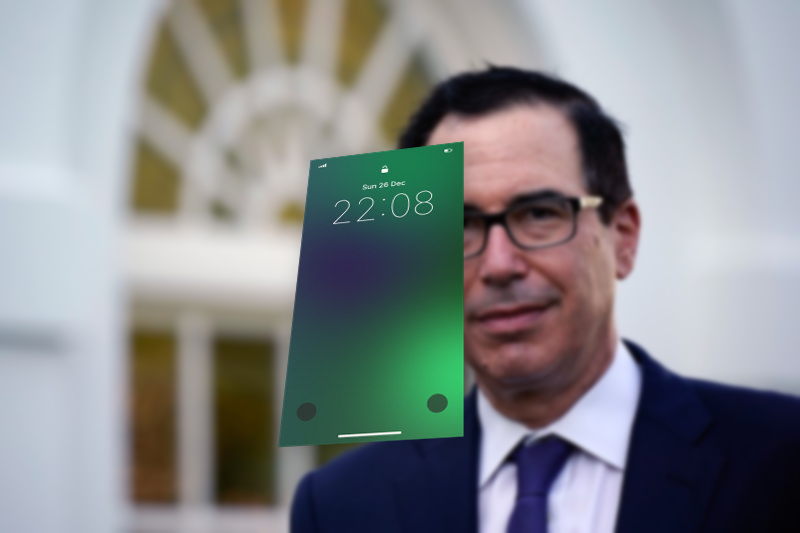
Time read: **22:08**
